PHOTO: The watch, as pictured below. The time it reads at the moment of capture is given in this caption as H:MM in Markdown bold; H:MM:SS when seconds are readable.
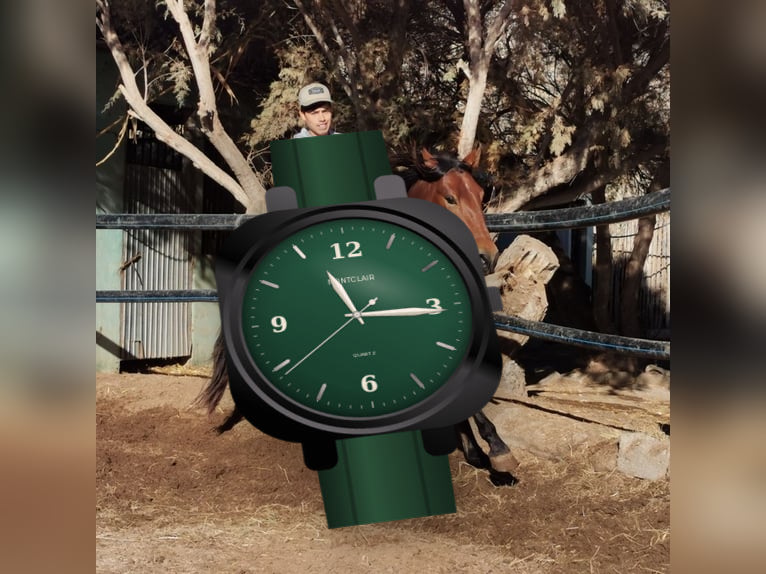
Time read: **11:15:39**
